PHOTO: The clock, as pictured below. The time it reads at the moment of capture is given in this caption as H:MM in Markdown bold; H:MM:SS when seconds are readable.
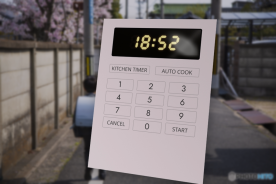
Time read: **18:52**
